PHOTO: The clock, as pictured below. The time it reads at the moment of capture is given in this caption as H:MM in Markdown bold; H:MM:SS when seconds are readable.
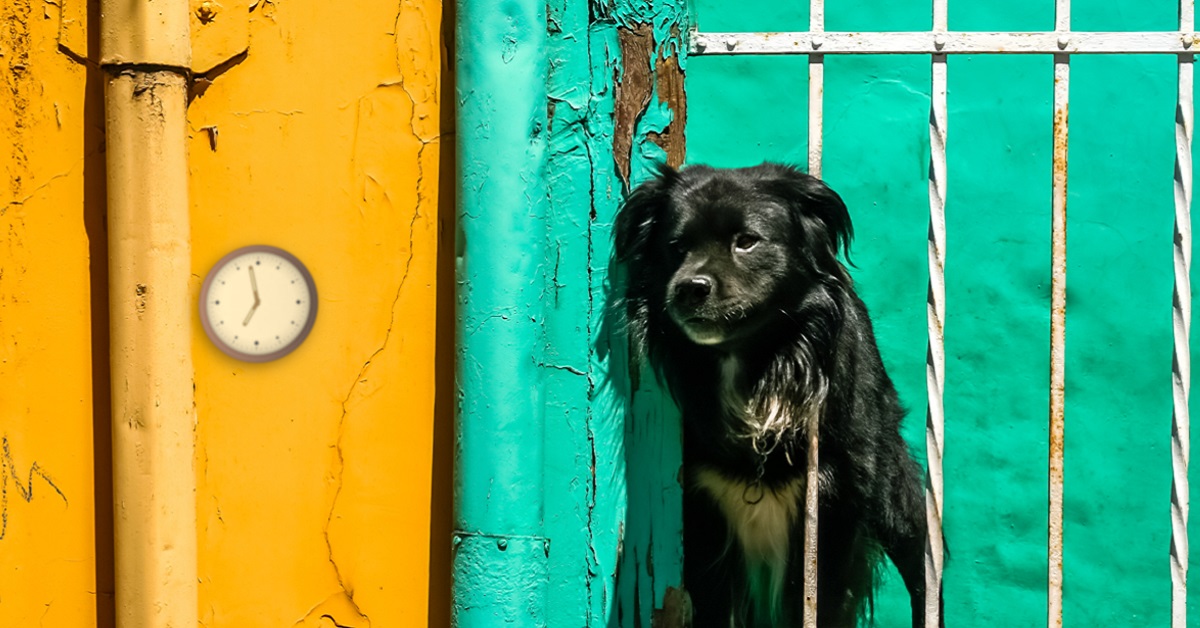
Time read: **6:58**
